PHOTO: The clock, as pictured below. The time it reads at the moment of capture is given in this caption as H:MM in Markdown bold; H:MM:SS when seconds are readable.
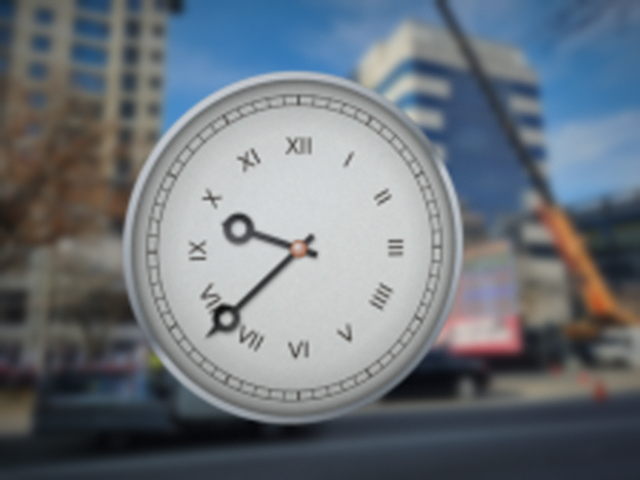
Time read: **9:38**
